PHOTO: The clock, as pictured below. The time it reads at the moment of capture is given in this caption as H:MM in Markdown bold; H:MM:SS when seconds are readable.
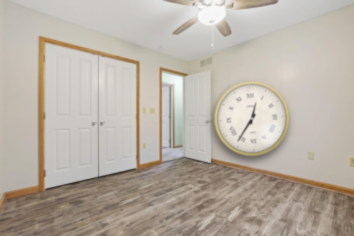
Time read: **12:36**
